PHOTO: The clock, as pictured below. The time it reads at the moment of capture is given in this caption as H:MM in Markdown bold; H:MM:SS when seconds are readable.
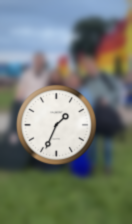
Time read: **1:34**
